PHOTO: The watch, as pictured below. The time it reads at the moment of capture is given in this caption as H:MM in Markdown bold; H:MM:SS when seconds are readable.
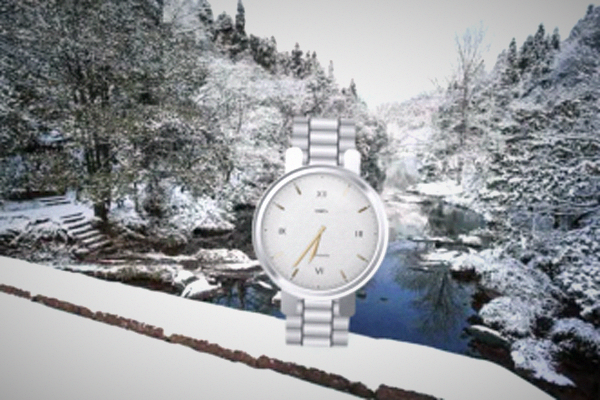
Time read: **6:36**
